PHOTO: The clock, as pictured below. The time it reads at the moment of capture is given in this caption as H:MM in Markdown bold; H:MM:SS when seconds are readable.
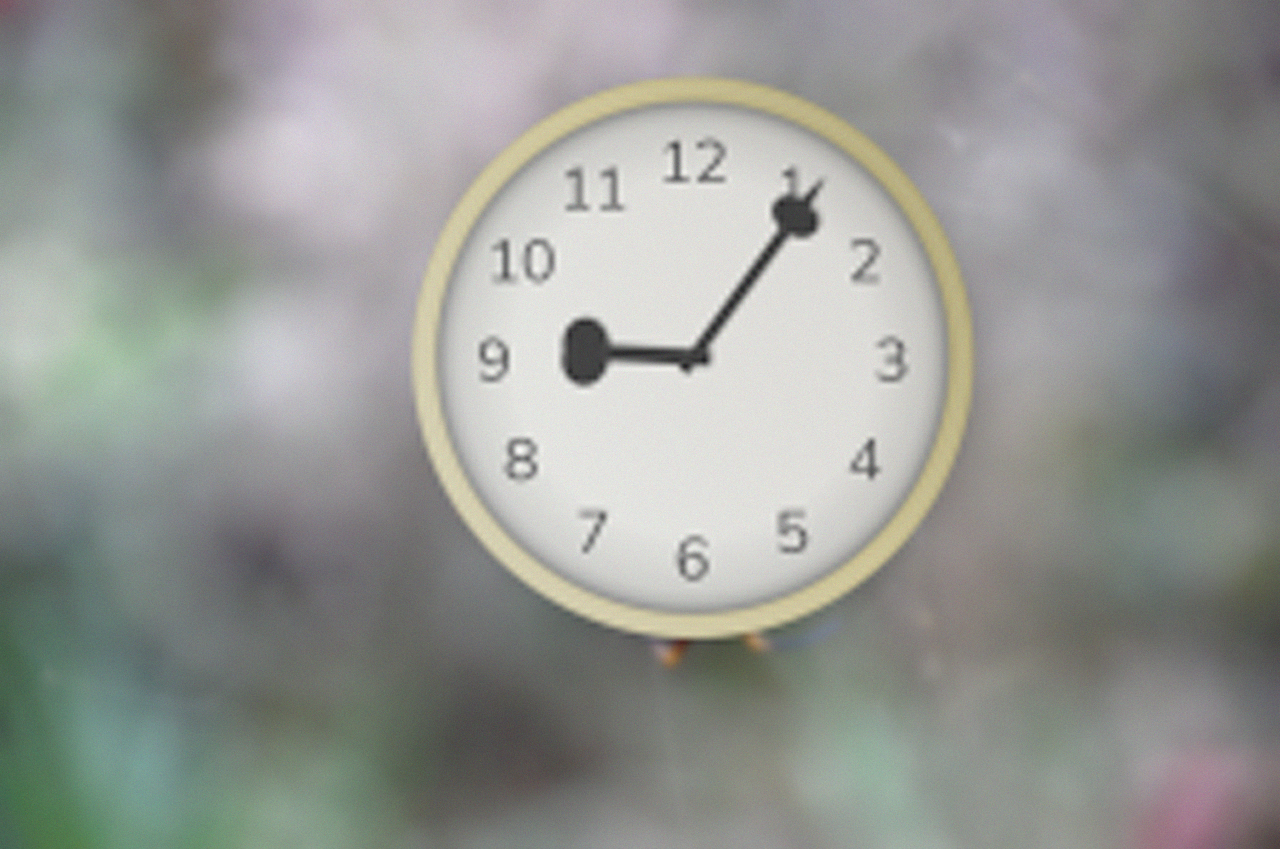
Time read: **9:06**
